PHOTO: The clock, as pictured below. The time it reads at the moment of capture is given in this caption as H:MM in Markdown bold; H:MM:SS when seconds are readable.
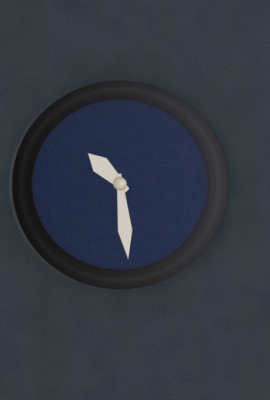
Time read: **10:29**
